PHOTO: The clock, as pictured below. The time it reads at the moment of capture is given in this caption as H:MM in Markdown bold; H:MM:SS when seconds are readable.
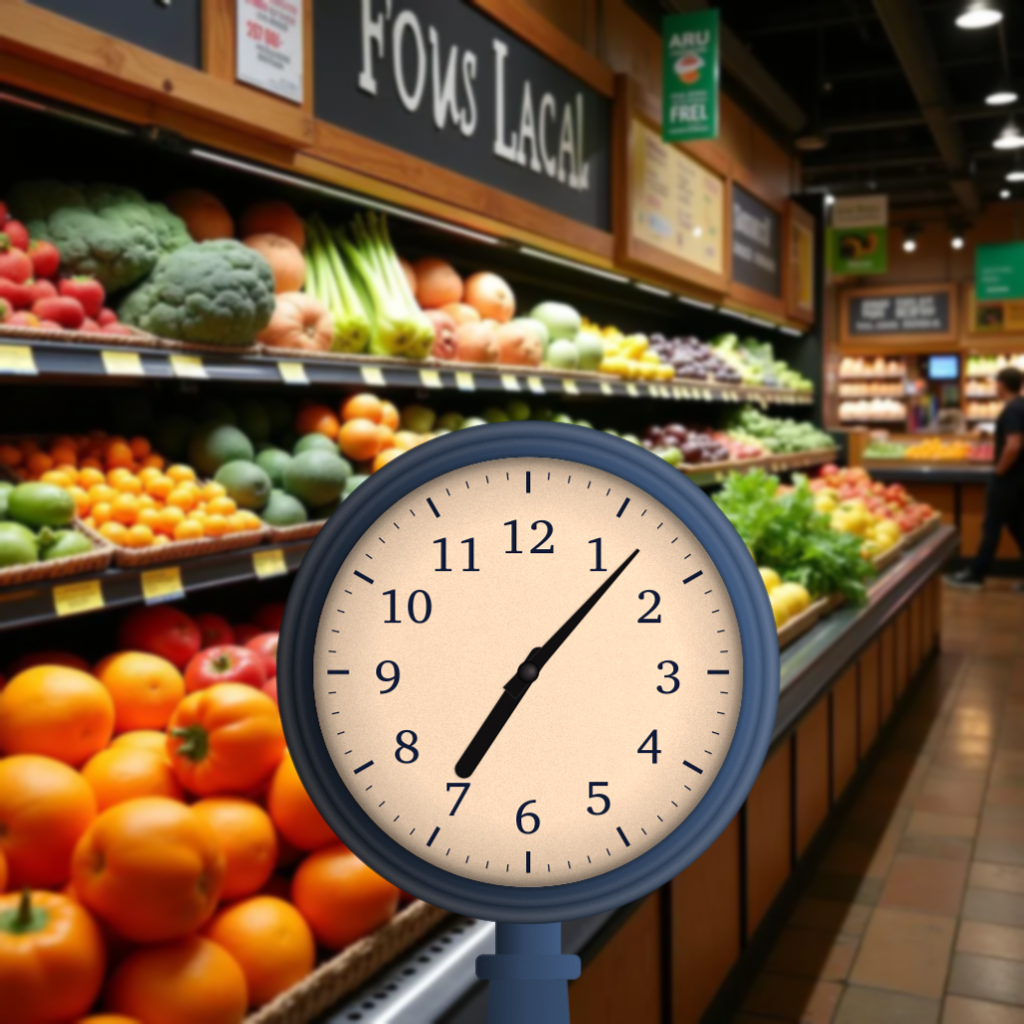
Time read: **7:07**
